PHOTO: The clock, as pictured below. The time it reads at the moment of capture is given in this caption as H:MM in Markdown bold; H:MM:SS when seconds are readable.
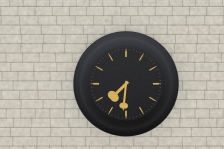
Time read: **7:31**
